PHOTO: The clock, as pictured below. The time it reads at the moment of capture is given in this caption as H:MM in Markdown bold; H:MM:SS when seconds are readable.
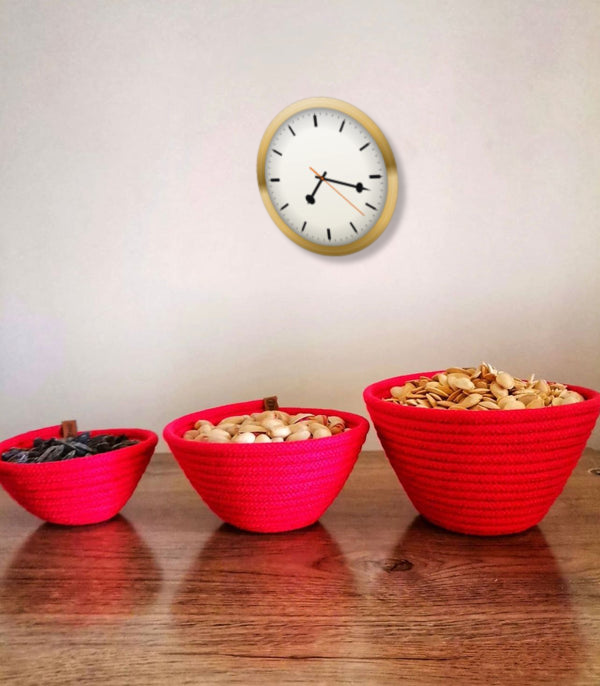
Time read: **7:17:22**
